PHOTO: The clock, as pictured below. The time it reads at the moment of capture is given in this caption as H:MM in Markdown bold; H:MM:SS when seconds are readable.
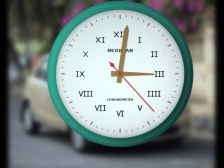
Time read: **3:01:23**
